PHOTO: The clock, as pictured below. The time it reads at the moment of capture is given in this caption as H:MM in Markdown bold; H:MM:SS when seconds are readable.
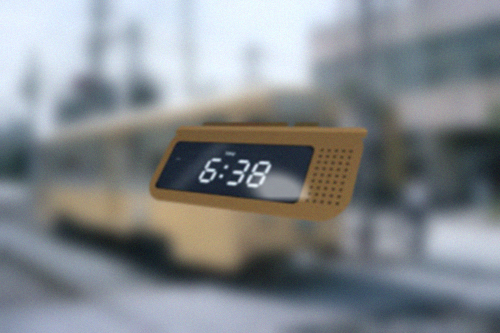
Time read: **6:38**
